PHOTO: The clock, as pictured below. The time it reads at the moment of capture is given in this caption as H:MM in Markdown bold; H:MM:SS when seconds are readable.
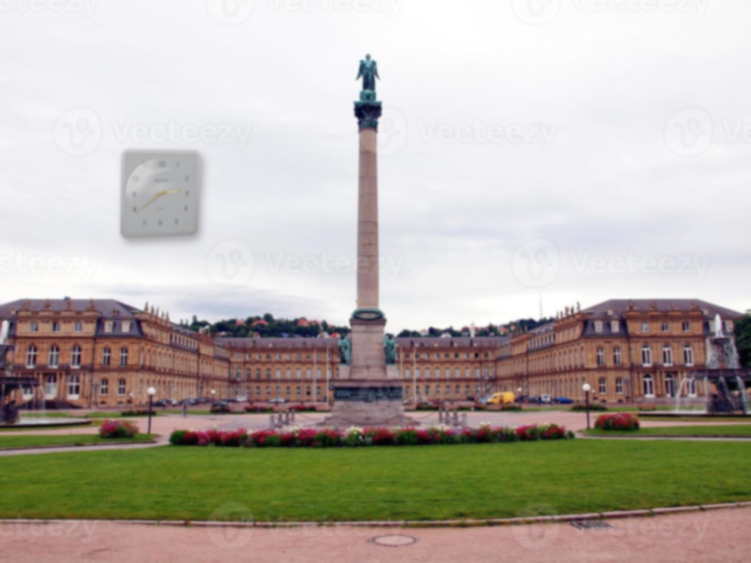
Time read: **2:39**
